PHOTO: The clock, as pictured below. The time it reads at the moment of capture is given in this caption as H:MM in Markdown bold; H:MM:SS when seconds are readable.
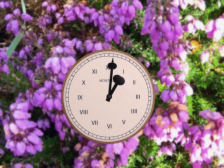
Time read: **1:01**
